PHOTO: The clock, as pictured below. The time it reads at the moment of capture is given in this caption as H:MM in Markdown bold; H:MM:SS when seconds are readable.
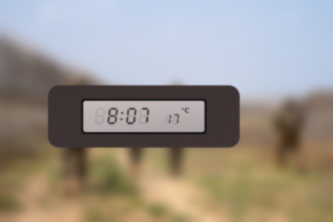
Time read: **8:07**
